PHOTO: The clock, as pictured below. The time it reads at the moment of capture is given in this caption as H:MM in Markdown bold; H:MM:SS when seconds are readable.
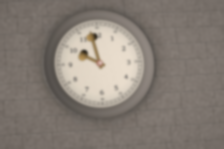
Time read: **9:58**
